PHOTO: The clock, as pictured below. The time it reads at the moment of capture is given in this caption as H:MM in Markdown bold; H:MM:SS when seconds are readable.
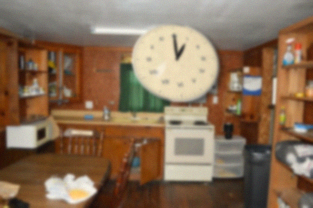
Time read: **1:00**
